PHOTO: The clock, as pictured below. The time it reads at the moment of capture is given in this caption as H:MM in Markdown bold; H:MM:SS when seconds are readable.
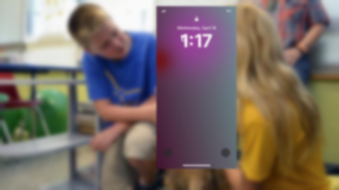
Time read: **1:17**
